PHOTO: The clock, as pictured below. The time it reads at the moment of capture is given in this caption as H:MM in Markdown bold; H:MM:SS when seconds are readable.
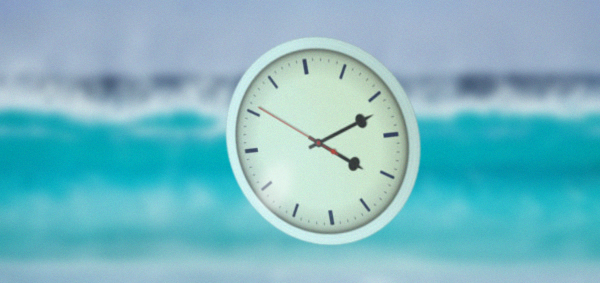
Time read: **4:11:51**
